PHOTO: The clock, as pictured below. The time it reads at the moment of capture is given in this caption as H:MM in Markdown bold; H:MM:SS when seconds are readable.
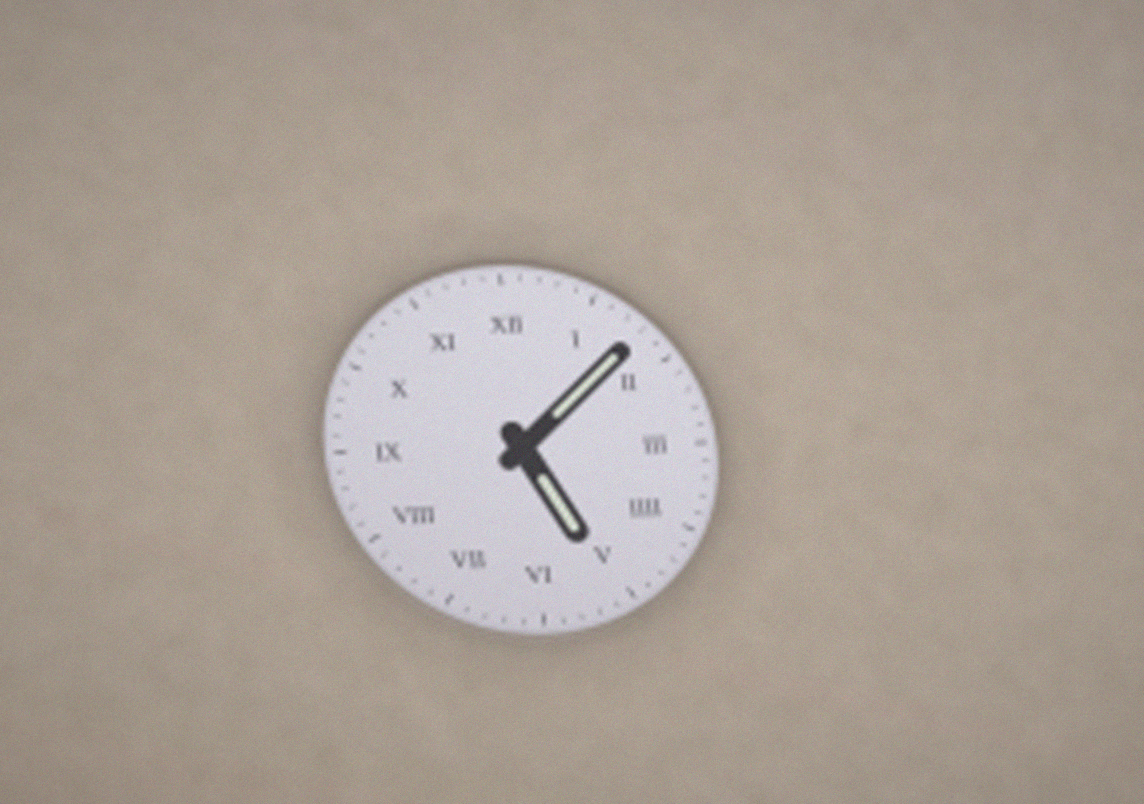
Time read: **5:08**
